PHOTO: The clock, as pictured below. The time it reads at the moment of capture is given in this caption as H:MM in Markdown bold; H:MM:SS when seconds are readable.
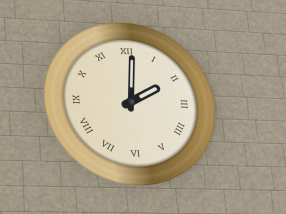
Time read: **2:01**
